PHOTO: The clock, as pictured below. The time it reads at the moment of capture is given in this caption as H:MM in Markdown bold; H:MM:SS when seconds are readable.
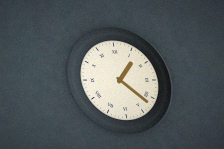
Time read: **1:22**
